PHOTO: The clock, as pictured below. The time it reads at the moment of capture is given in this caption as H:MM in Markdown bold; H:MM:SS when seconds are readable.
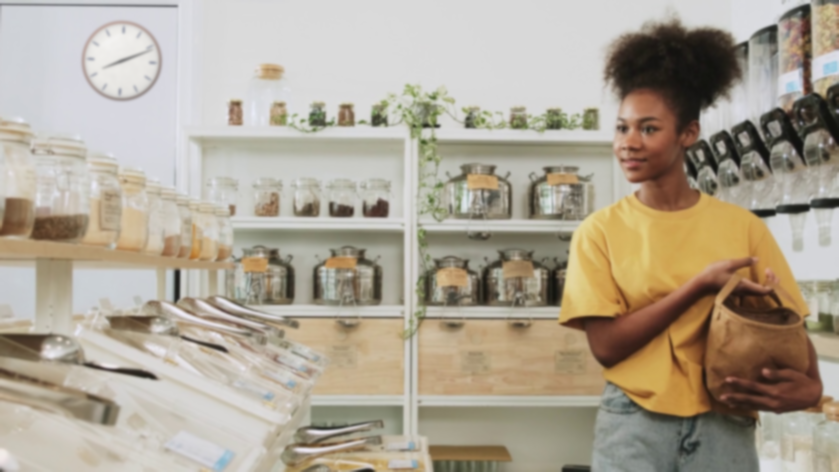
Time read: **8:11**
